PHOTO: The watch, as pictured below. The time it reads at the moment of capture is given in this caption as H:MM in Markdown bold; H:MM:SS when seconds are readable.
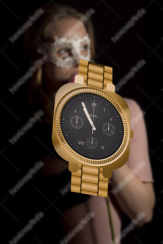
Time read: **10:55**
